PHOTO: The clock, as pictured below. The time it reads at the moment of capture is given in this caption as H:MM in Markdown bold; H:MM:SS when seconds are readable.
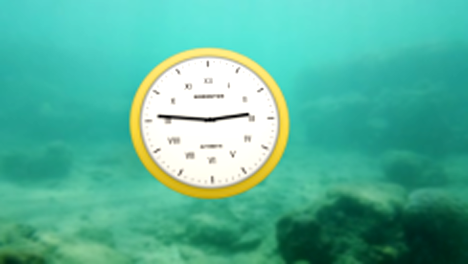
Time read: **2:46**
